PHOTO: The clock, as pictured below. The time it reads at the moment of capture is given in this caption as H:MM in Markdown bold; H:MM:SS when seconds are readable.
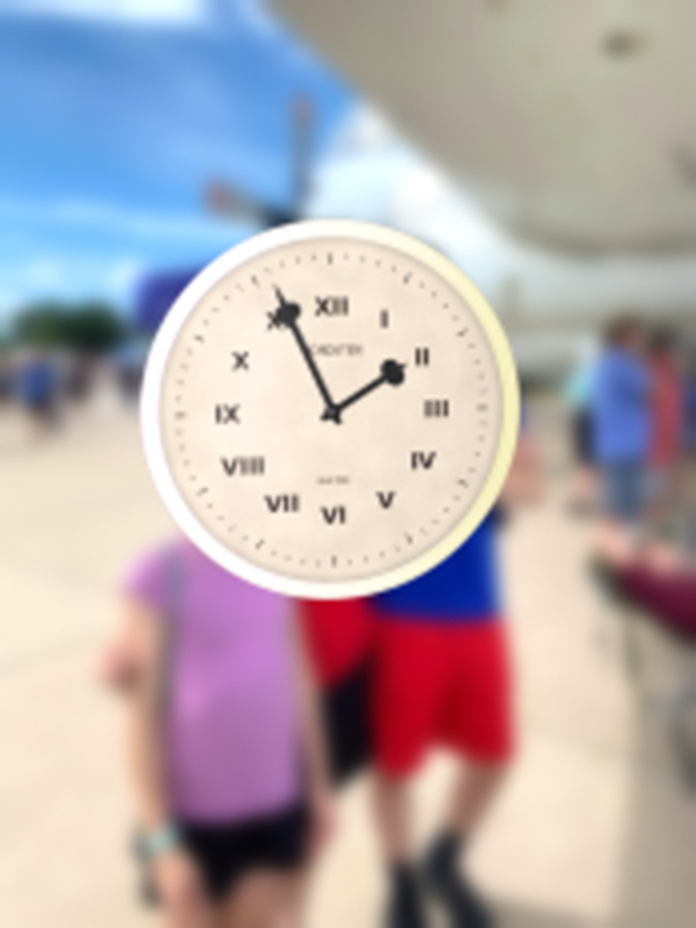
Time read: **1:56**
